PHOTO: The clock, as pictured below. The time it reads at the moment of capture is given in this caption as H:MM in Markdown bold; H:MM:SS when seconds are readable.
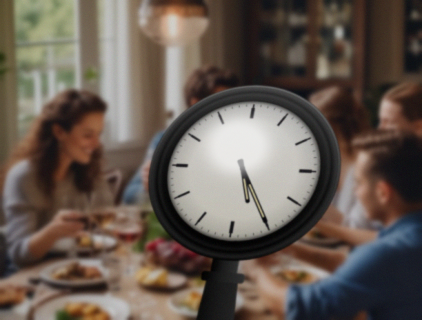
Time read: **5:25**
